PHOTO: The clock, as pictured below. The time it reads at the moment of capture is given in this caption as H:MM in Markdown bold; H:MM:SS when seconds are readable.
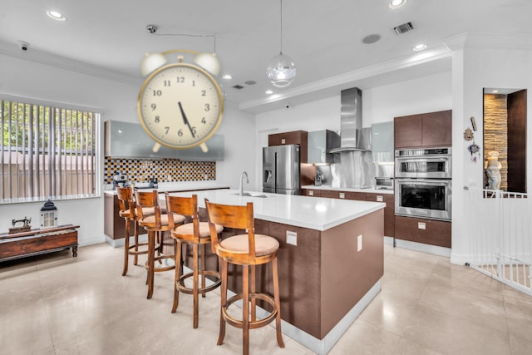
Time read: **5:26**
